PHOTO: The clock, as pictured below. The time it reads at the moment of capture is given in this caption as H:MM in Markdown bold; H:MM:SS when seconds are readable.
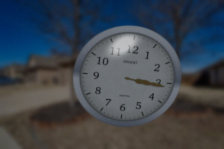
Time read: **3:16**
